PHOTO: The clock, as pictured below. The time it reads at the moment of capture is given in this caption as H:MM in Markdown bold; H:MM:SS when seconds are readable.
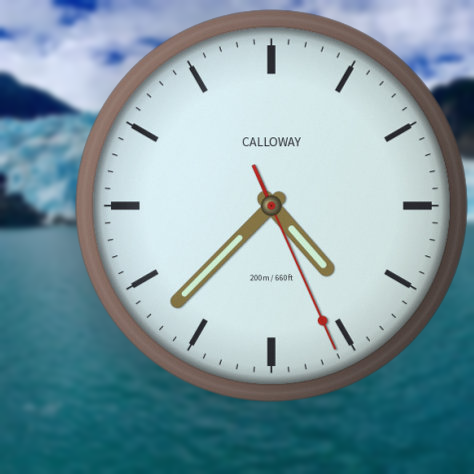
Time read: **4:37:26**
